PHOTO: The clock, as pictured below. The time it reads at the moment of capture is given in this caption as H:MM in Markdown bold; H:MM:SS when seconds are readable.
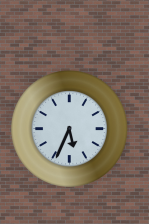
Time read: **5:34**
